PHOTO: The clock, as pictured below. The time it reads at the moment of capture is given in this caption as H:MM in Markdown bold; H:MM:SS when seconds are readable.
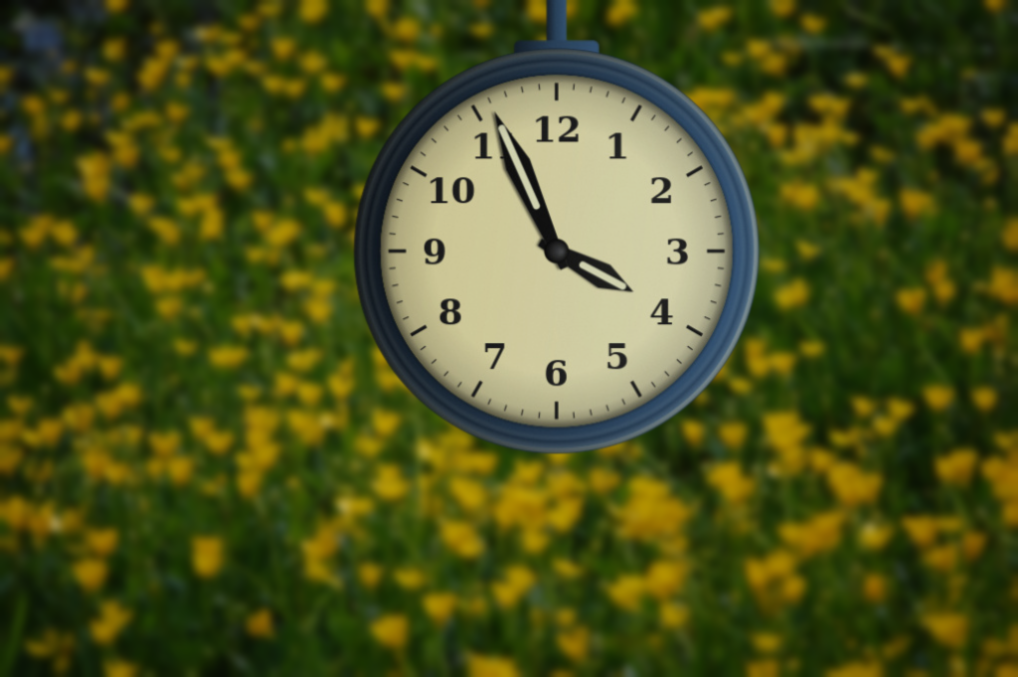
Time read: **3:56**
